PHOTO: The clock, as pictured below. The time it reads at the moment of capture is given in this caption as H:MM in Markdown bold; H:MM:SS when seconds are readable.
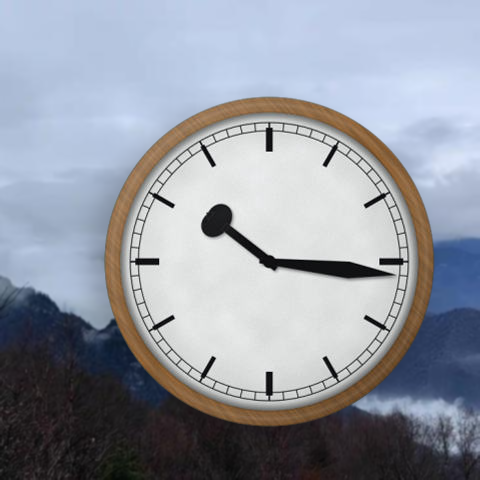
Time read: **10:16**
